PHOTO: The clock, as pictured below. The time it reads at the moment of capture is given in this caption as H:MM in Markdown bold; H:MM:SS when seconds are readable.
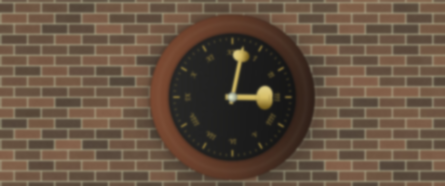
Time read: **3:02**
